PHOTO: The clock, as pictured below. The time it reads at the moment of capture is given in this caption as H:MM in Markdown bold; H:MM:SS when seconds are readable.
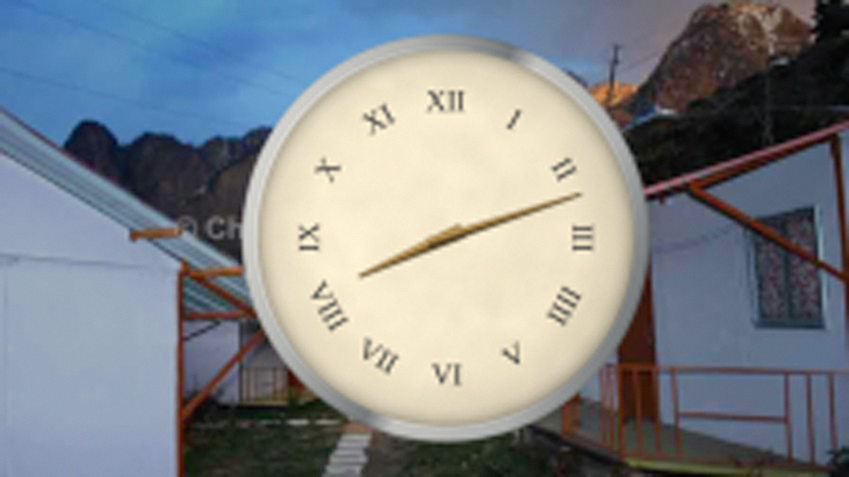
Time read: **8:12**
